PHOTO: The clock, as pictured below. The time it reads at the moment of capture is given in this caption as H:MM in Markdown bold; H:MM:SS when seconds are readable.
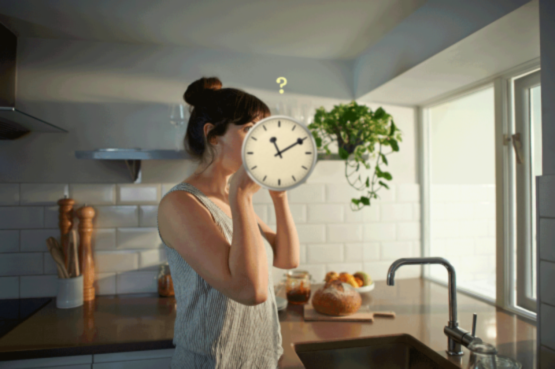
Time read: **11:10**
